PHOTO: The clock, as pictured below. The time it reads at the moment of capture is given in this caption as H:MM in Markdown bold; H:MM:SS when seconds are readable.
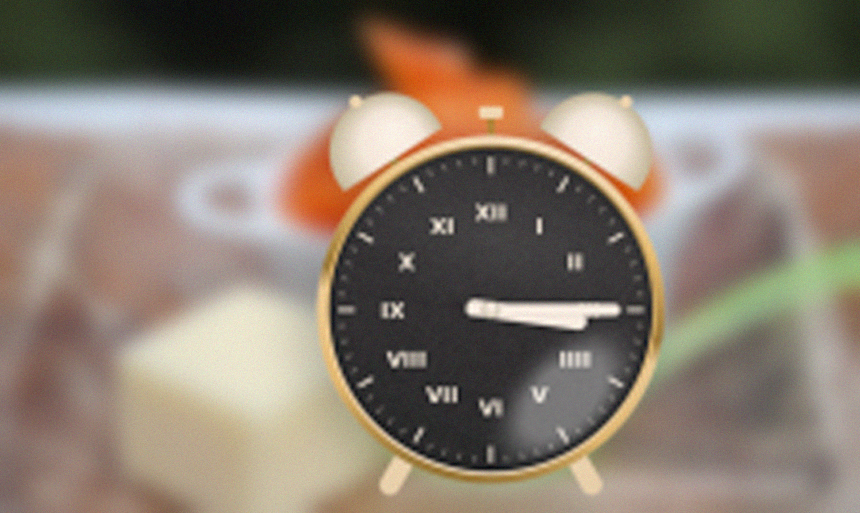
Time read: **3:15**
